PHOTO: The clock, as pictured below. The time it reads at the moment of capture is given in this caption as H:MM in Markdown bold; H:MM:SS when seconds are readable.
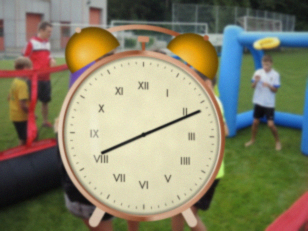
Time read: **8:11**
